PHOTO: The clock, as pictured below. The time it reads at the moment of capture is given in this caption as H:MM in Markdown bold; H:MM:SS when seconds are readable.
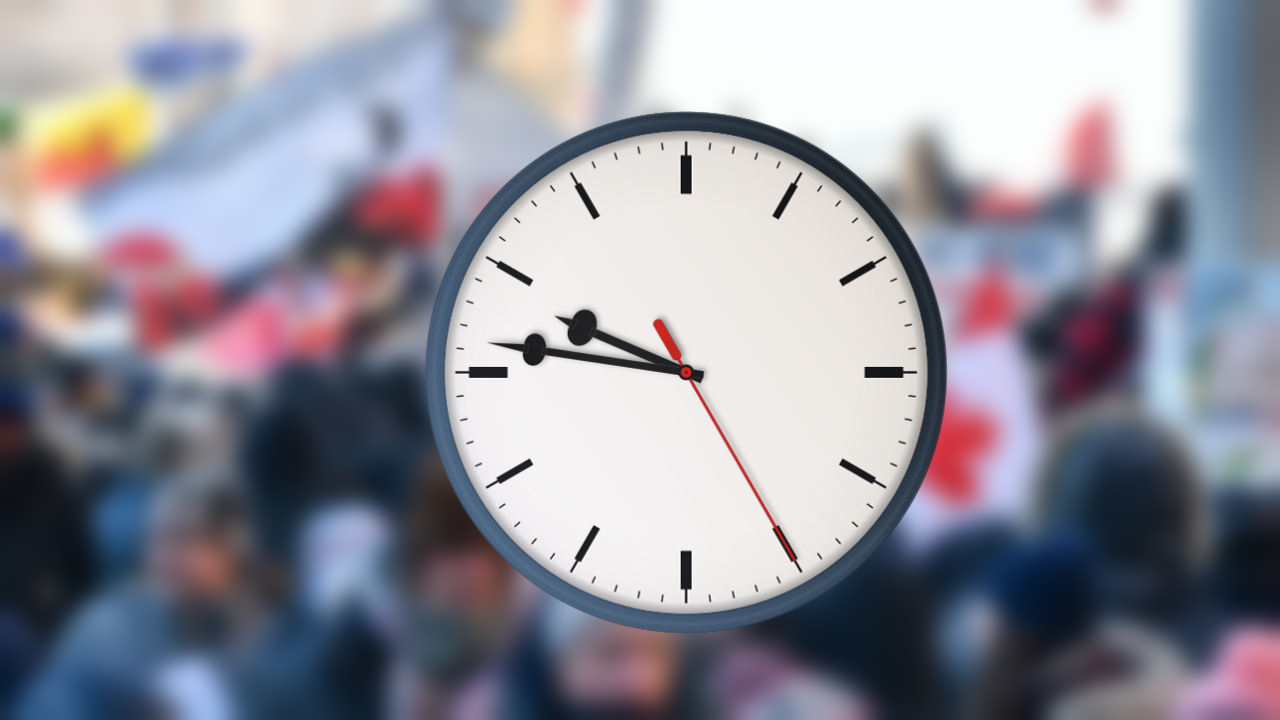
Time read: **9:46:25**
